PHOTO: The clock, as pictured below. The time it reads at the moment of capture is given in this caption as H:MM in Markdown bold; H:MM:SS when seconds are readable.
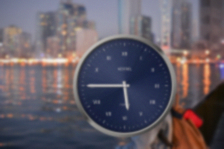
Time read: **5:45**
